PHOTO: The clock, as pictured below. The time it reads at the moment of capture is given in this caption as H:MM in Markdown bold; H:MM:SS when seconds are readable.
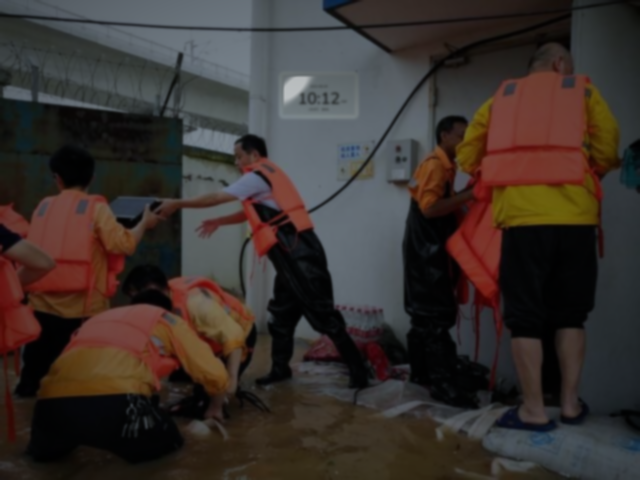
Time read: **10:12**
